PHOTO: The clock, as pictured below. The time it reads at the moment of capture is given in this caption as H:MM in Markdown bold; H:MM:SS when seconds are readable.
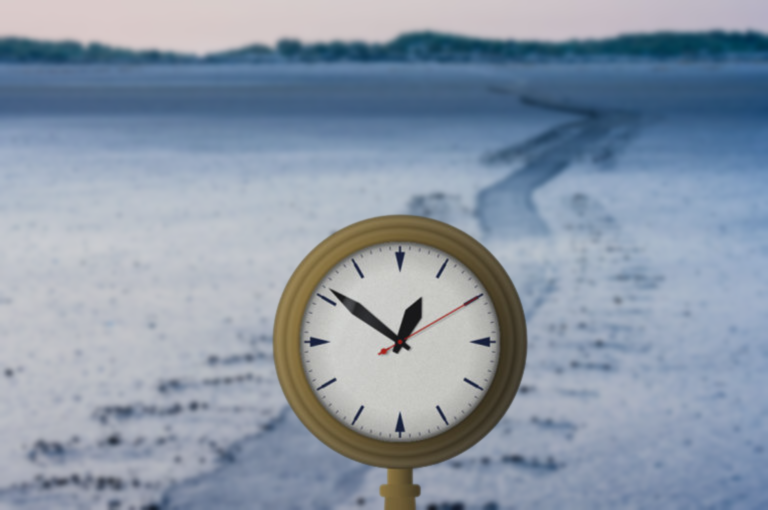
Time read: **12:51:10**
